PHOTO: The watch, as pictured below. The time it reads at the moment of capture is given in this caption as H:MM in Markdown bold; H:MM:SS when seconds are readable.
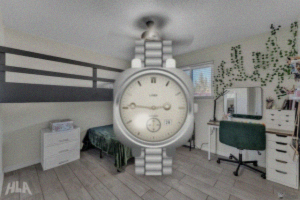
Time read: **2:46**
